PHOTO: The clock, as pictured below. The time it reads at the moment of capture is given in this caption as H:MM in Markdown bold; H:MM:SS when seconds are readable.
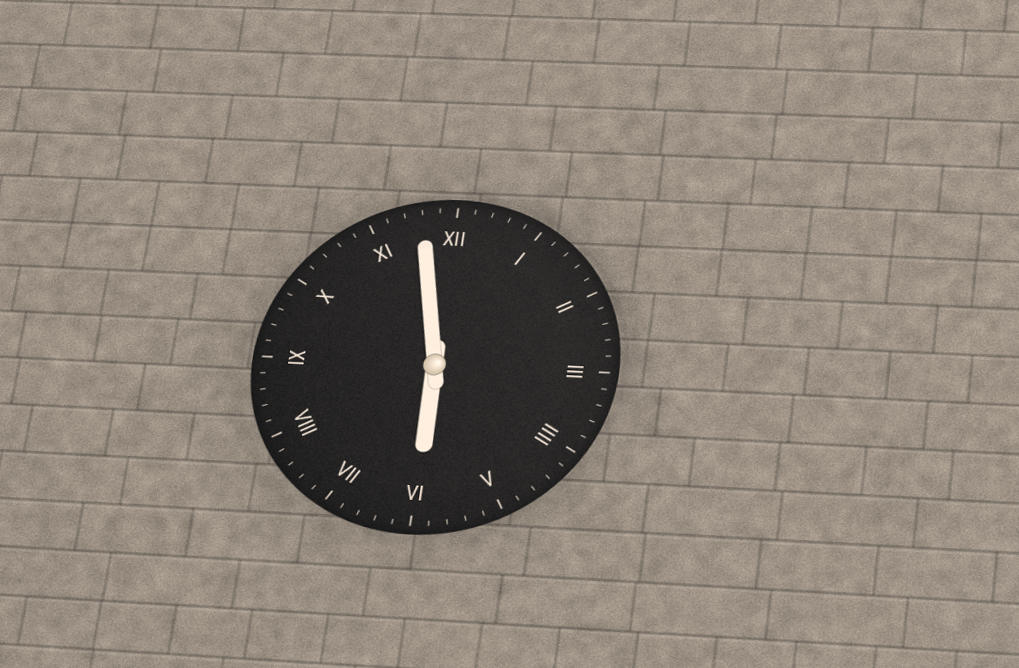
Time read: **5:58**
